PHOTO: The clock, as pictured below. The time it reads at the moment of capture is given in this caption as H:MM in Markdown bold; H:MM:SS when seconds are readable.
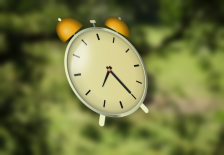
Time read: **7:25**
